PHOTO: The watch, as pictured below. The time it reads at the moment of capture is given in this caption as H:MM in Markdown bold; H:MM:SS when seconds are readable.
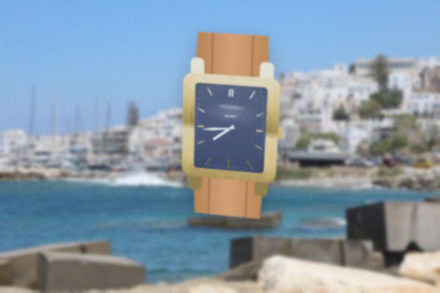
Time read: **7:44**
